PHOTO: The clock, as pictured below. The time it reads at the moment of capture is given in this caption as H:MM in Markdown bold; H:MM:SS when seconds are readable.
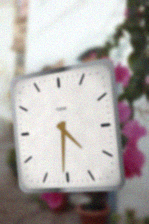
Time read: **4:31**
